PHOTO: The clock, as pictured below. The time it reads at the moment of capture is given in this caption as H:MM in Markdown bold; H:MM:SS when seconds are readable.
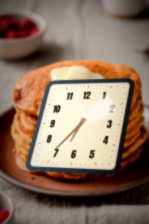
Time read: **6:36**
